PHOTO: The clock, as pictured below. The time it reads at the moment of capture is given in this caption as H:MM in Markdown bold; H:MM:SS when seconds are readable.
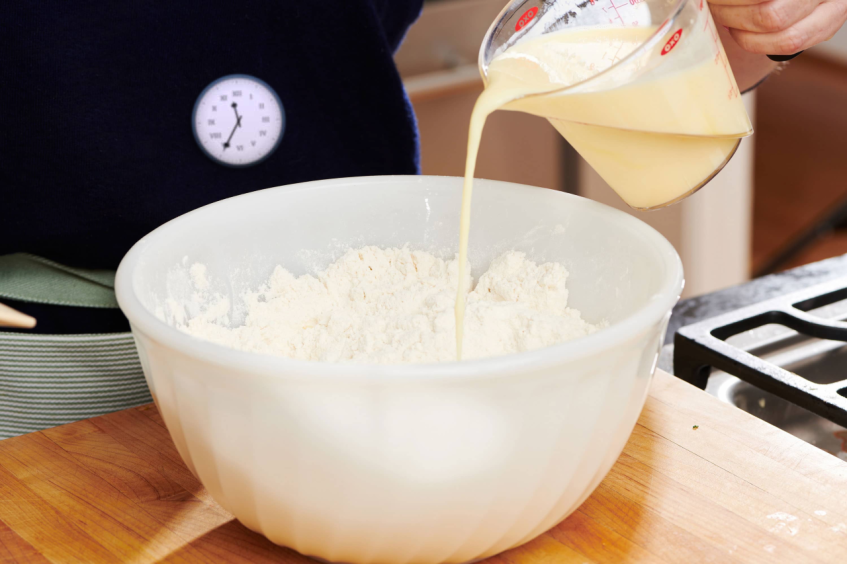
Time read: **11:35**
